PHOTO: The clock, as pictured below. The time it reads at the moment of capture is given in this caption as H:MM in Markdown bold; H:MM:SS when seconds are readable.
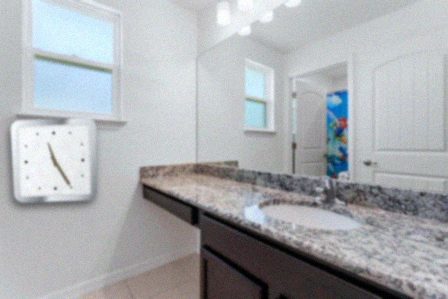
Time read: **11:25**
